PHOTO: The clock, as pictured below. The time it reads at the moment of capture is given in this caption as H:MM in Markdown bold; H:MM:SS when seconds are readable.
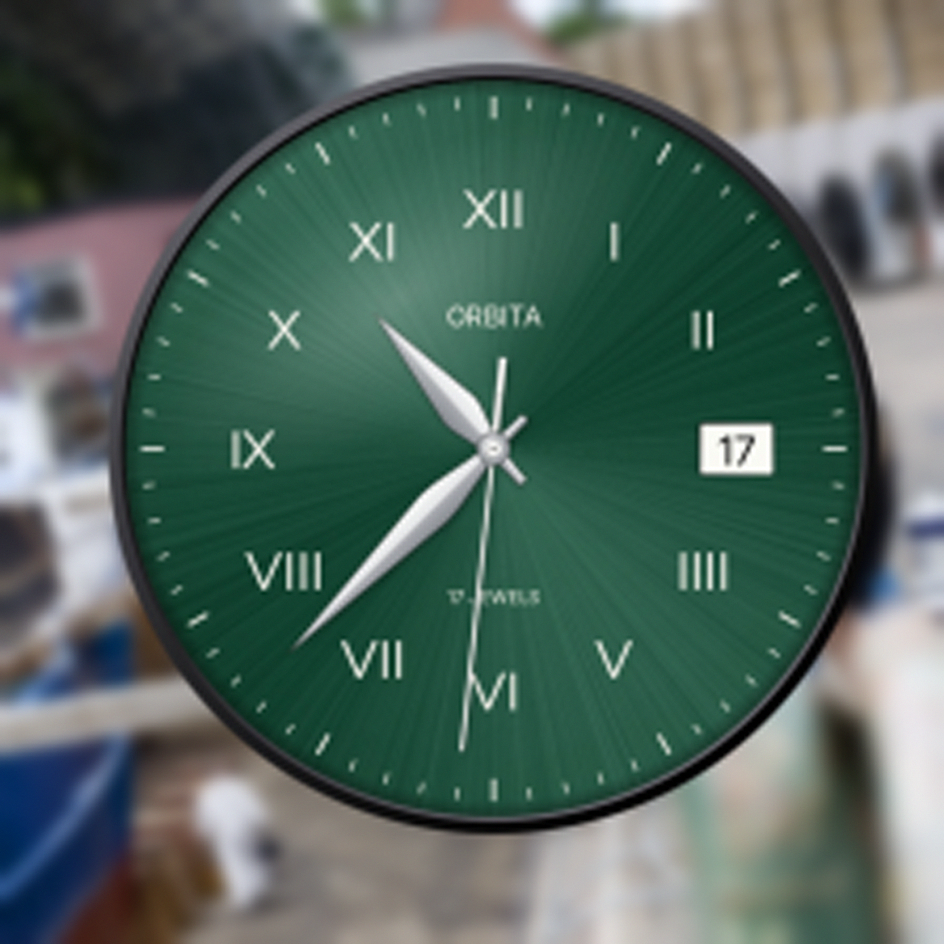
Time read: **10:37:31**
